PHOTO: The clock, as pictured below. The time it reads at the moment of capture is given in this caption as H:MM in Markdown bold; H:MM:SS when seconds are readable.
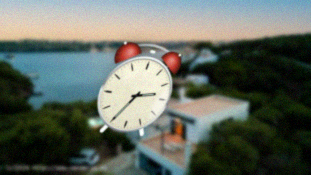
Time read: **2:35**
